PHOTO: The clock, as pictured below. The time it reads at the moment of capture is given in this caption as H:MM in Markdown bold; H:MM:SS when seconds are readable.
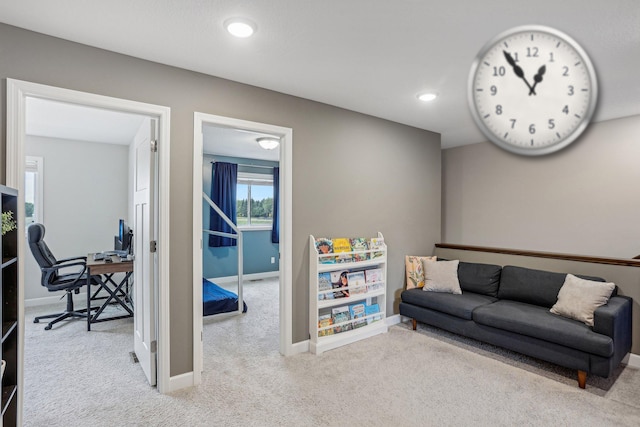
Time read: **12:54**
